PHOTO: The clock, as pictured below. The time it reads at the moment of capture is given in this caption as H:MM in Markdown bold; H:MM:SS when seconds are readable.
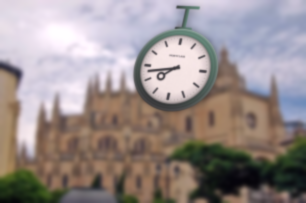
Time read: **7:43**
